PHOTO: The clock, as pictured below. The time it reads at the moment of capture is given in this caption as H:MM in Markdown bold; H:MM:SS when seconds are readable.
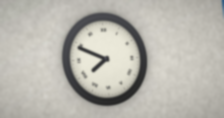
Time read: **7:49**
